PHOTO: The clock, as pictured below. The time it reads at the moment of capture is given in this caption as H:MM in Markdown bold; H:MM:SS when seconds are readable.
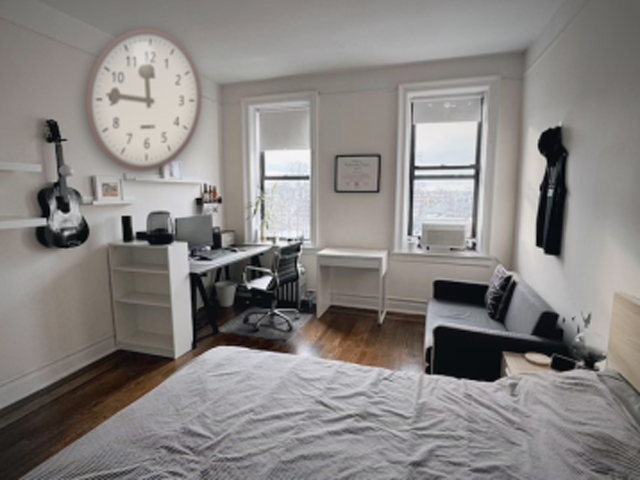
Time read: **11:46**
